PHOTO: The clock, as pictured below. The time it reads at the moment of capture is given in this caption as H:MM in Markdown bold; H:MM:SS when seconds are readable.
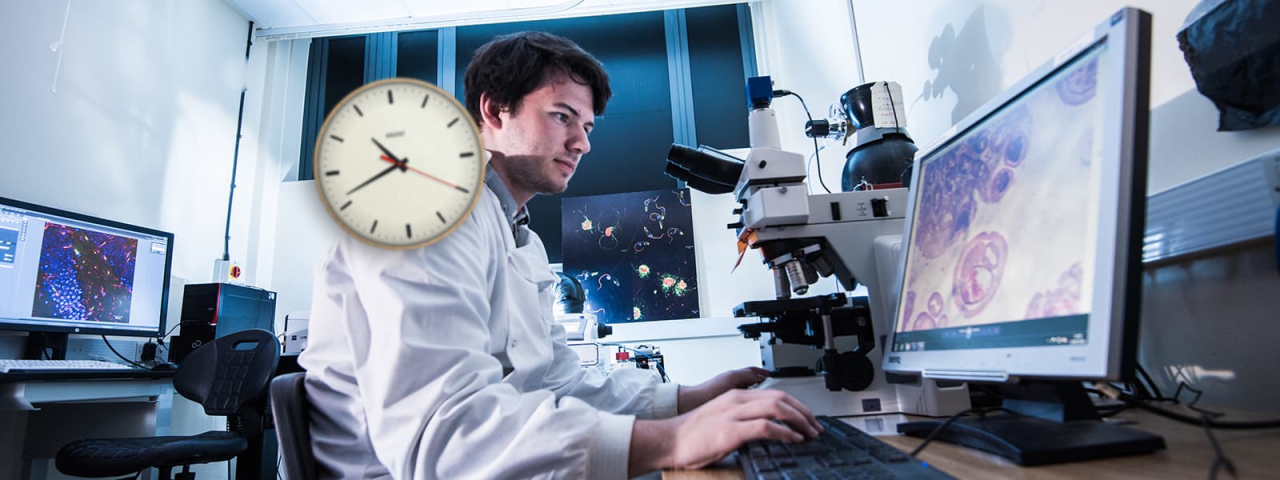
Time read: **10:41:20**
